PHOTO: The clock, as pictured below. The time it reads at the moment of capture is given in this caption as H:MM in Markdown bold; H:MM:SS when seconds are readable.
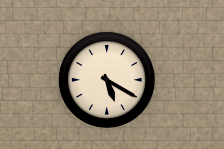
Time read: **5:20**
